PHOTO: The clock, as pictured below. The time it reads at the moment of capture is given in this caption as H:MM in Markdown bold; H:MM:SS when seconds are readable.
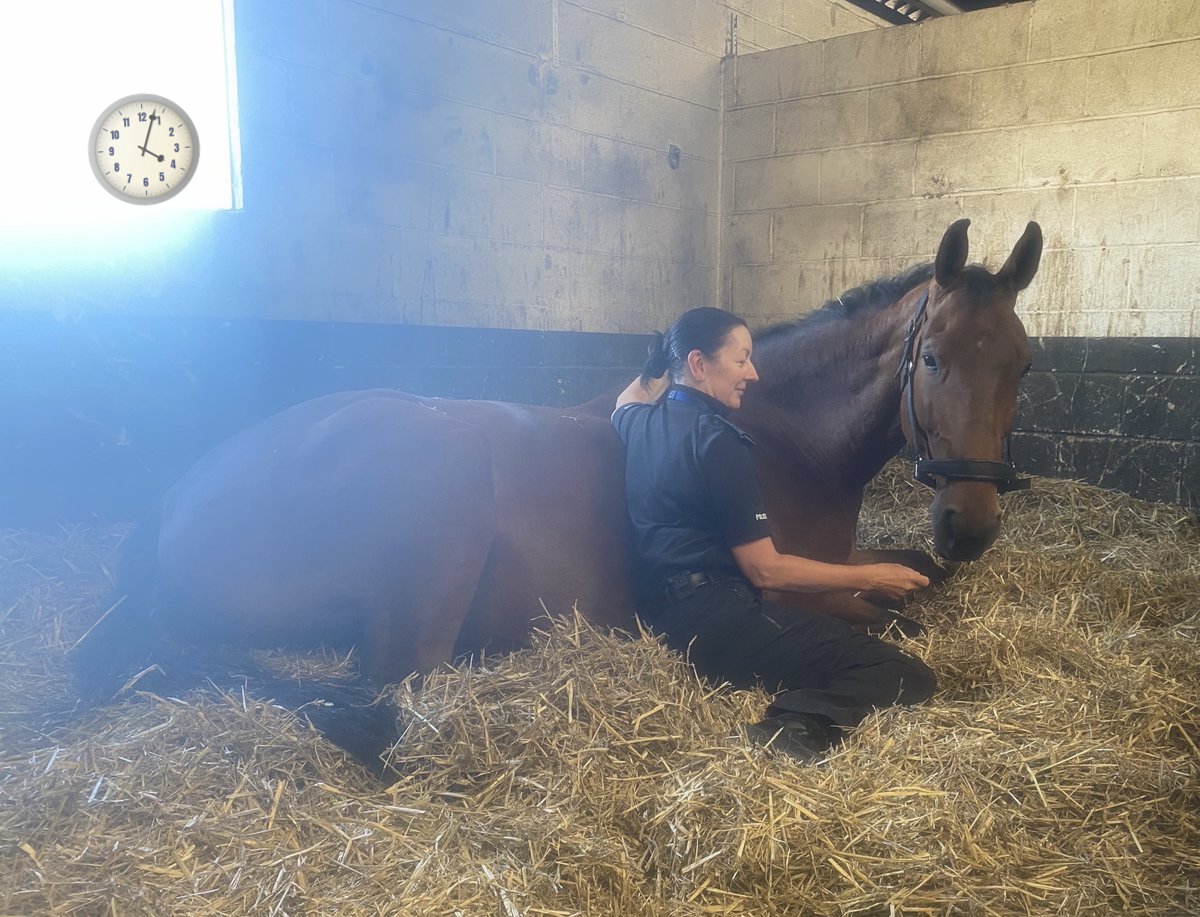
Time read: **4:03**
